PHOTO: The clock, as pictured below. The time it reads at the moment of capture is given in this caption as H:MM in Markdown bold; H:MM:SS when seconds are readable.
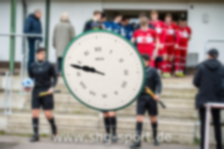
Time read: **9:48**
